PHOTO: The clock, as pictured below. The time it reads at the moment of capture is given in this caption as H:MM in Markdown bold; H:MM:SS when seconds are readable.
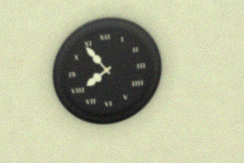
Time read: **7:54**
